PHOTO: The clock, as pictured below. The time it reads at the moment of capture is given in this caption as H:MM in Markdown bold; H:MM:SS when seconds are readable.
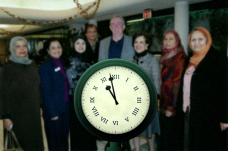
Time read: **10:58**
